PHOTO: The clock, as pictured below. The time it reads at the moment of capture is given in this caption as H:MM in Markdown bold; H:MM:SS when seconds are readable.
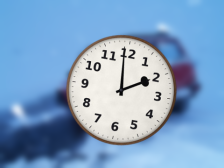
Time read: **1:59**
